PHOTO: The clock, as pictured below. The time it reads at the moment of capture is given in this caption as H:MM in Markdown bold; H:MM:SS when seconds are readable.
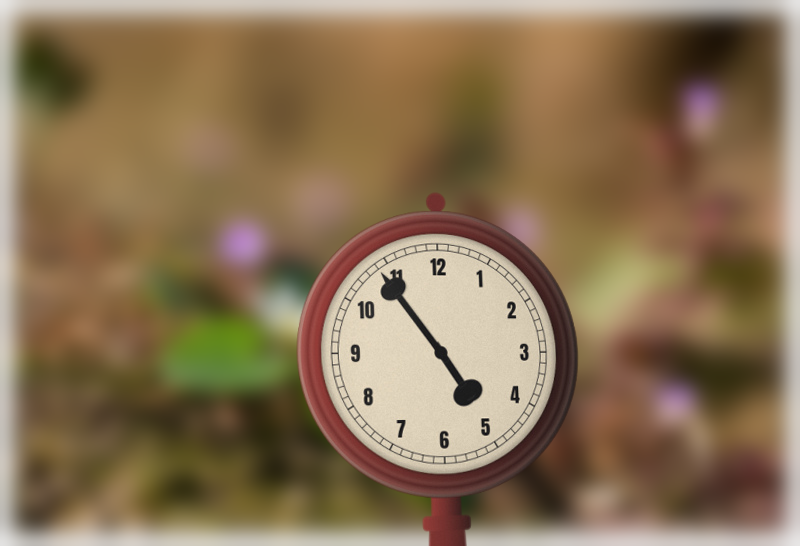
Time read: **4:54**
